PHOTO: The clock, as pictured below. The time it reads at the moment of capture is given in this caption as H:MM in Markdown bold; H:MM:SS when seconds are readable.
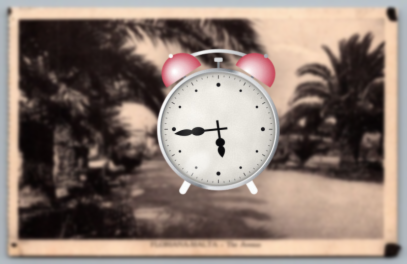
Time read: **5:44**
